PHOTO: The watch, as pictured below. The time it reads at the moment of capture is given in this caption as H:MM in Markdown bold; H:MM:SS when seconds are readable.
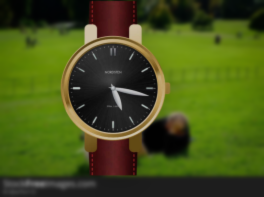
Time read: **5:17**
